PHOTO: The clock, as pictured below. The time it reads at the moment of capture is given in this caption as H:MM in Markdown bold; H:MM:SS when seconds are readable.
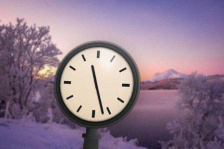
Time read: **11:27**
